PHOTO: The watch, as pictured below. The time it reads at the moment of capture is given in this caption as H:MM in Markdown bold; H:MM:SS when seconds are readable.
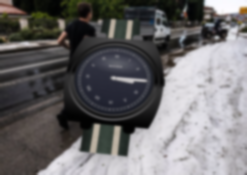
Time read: **3:15**
